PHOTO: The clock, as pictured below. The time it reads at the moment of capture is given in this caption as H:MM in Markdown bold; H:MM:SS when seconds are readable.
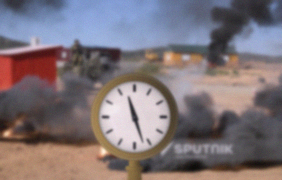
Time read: **11:27**
